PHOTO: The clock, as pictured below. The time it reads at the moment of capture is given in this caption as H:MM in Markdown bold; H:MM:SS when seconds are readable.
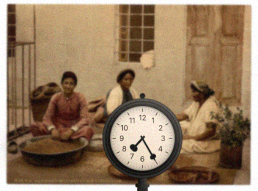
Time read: **7:25**
